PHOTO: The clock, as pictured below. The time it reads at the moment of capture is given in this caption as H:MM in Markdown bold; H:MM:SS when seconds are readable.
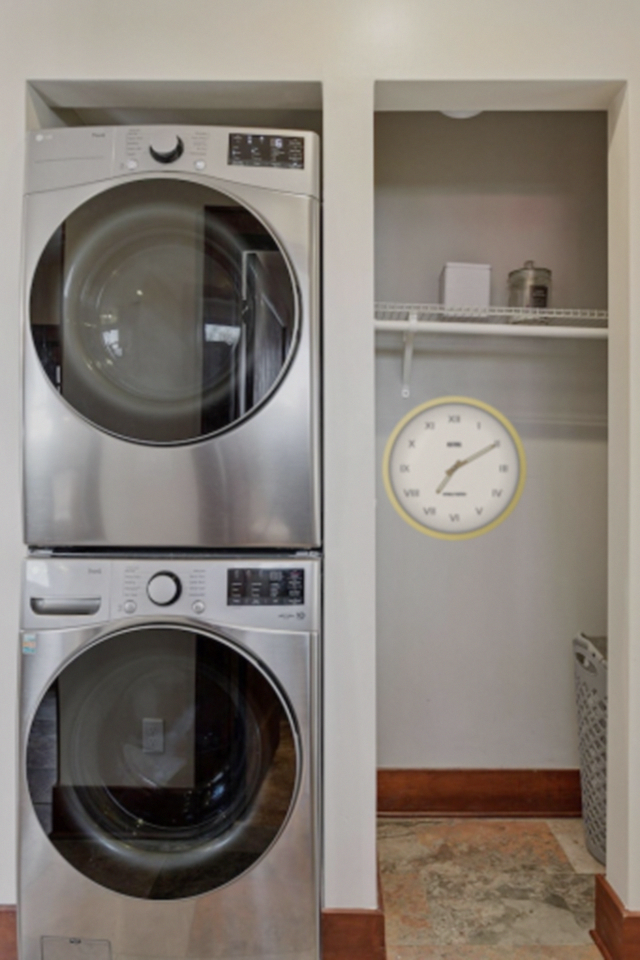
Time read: **7:10**
